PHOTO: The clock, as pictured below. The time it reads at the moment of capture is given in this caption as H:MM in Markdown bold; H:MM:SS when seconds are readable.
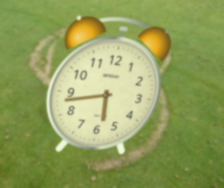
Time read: **5:43**
